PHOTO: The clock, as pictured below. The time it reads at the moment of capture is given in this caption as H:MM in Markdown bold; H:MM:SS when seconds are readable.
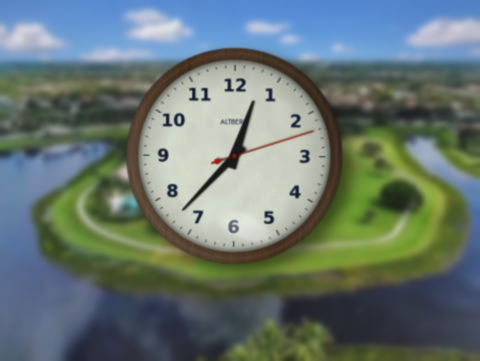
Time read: **12:37:12**
